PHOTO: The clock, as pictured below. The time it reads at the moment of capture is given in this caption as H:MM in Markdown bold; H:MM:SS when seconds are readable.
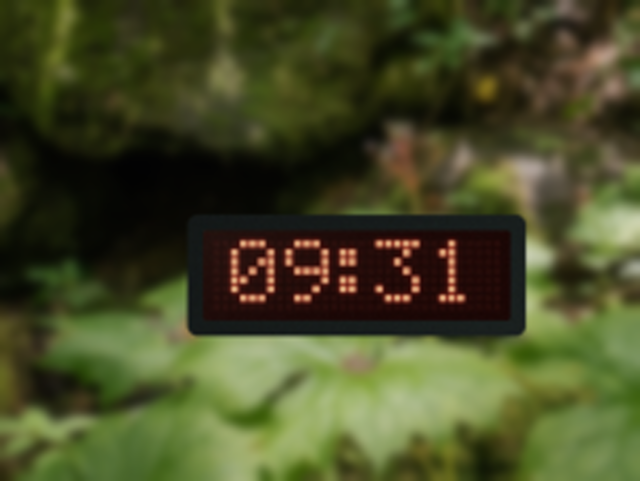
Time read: **9:31**
